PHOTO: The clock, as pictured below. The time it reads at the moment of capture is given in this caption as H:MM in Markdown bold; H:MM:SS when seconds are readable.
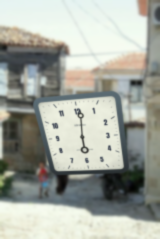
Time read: **6:01**
